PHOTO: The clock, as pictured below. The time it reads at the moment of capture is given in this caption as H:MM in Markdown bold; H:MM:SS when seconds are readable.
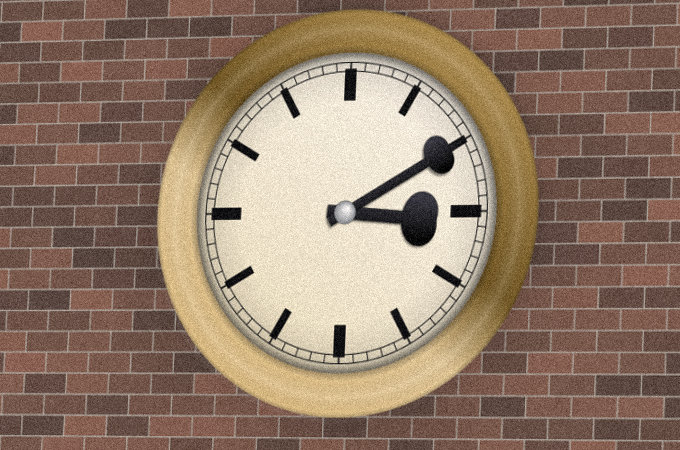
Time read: **3:10**
